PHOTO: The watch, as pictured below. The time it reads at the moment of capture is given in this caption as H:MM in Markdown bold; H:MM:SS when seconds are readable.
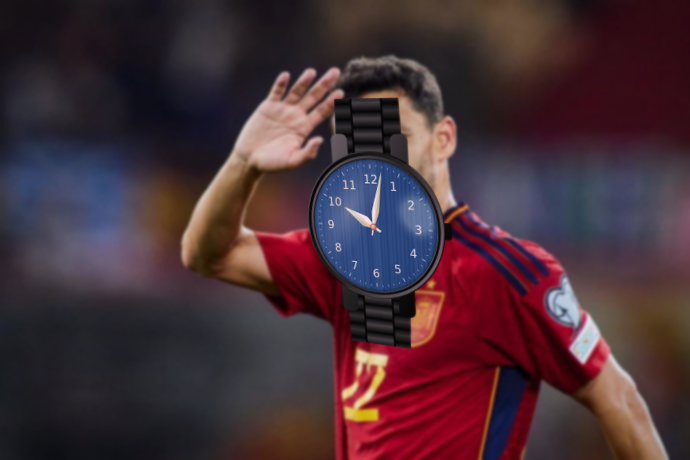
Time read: **10:02**
